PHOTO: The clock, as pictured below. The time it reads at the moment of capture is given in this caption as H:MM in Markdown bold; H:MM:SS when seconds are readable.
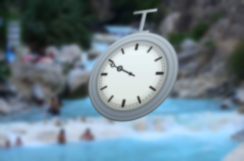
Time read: **9:49**
